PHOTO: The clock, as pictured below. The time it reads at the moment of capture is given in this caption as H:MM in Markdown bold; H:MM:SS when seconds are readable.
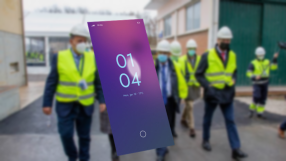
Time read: **1:04**
